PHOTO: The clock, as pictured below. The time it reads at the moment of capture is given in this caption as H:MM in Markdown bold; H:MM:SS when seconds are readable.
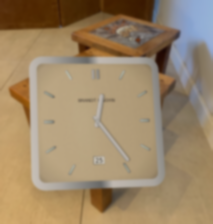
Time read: **12:24**
